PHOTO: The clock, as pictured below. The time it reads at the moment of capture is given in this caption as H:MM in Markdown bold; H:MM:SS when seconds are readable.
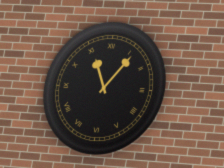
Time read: **11:06**
